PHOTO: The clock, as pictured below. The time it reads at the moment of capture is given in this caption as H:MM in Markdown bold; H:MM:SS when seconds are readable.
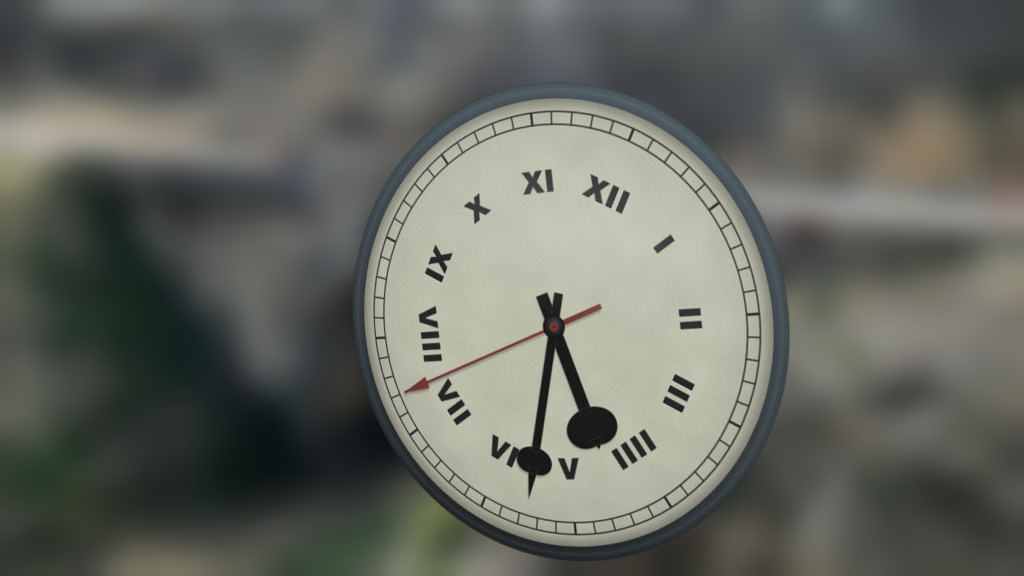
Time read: **4:27:37**
